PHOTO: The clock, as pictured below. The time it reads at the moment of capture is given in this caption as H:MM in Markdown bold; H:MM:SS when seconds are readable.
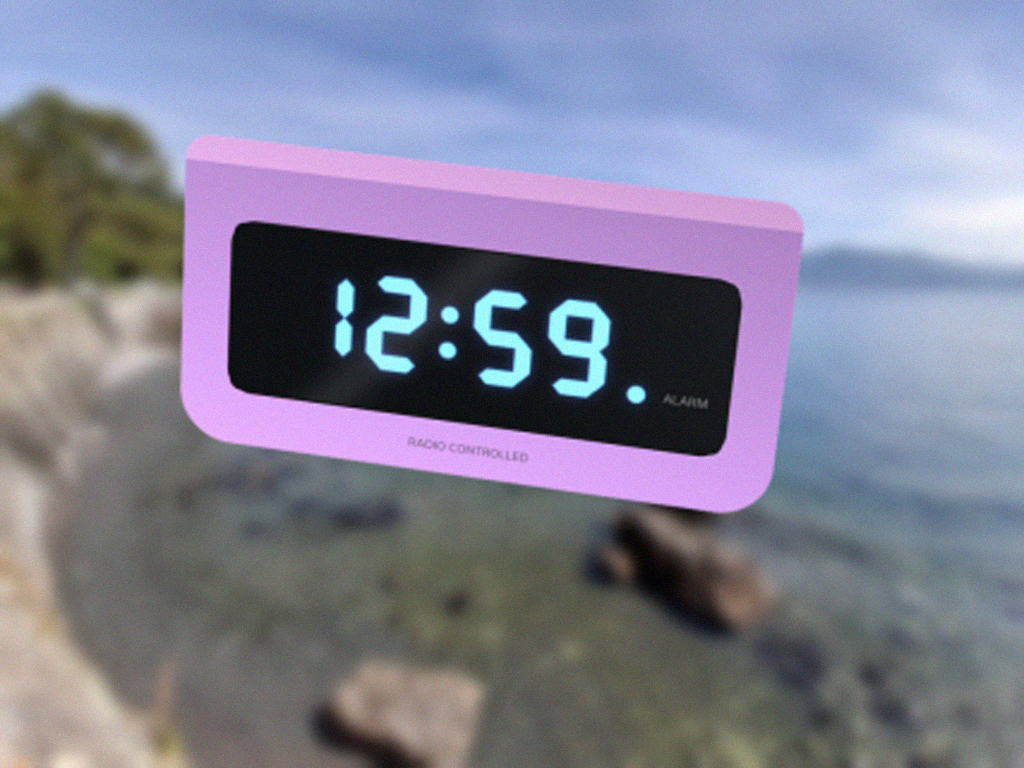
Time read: **12:59**
